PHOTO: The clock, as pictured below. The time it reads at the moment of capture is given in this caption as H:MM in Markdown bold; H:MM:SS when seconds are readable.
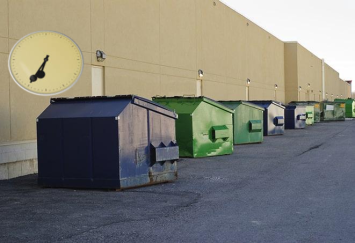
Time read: **6:35**
